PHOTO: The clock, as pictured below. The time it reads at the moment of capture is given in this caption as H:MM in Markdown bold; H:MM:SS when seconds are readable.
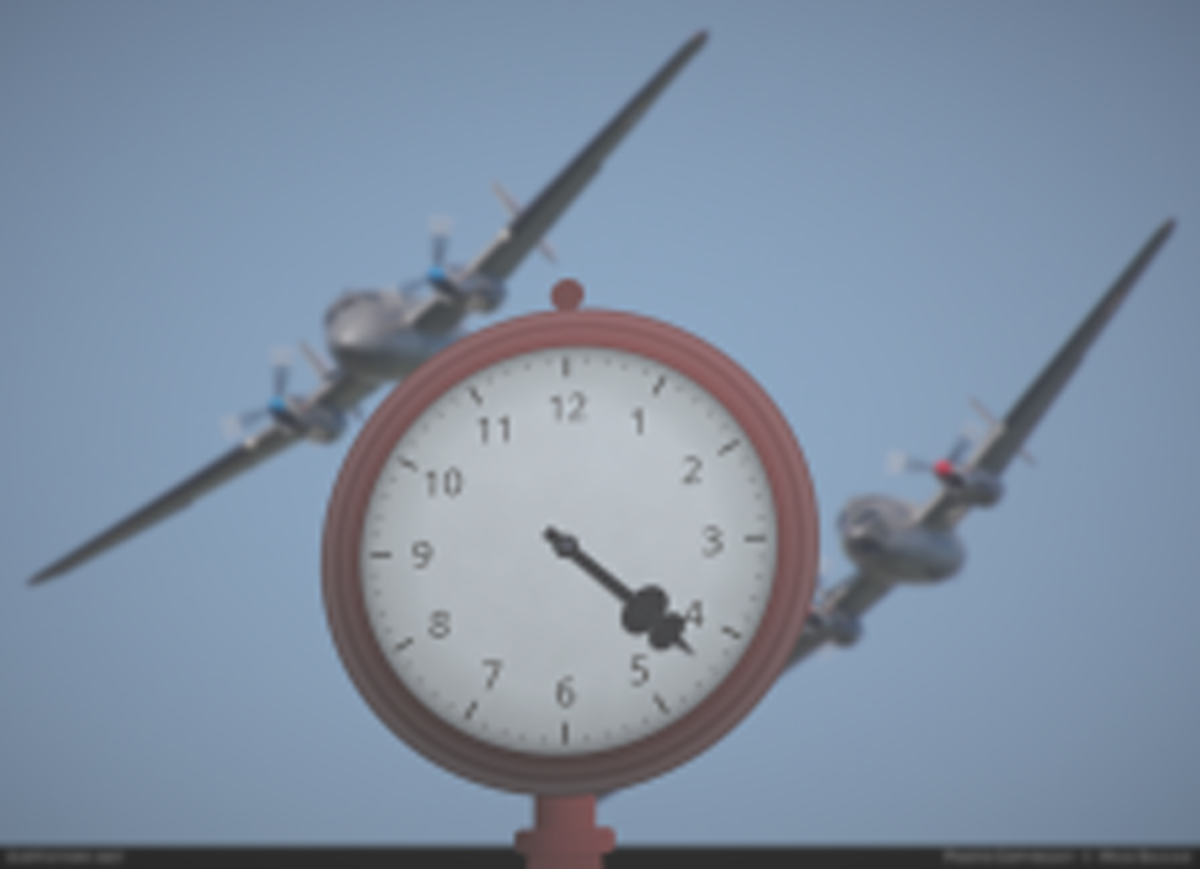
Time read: **4:22**
